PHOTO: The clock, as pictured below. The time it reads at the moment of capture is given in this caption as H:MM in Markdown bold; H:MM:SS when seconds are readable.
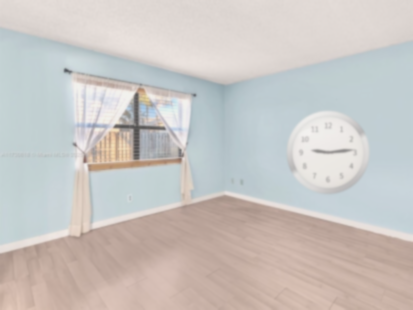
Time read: **9:14**
